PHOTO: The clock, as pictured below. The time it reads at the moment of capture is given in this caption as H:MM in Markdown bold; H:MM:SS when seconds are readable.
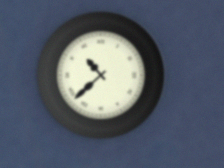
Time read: **10:38**
